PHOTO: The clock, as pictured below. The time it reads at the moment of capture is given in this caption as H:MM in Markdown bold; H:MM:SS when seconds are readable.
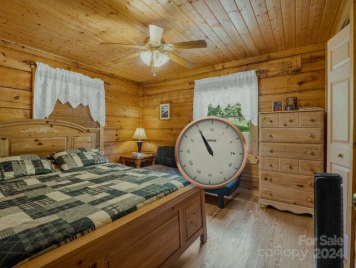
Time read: **10:55**
